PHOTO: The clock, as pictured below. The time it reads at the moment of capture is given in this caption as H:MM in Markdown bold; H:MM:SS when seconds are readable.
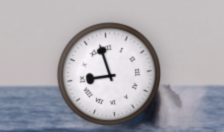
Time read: **8:58**
